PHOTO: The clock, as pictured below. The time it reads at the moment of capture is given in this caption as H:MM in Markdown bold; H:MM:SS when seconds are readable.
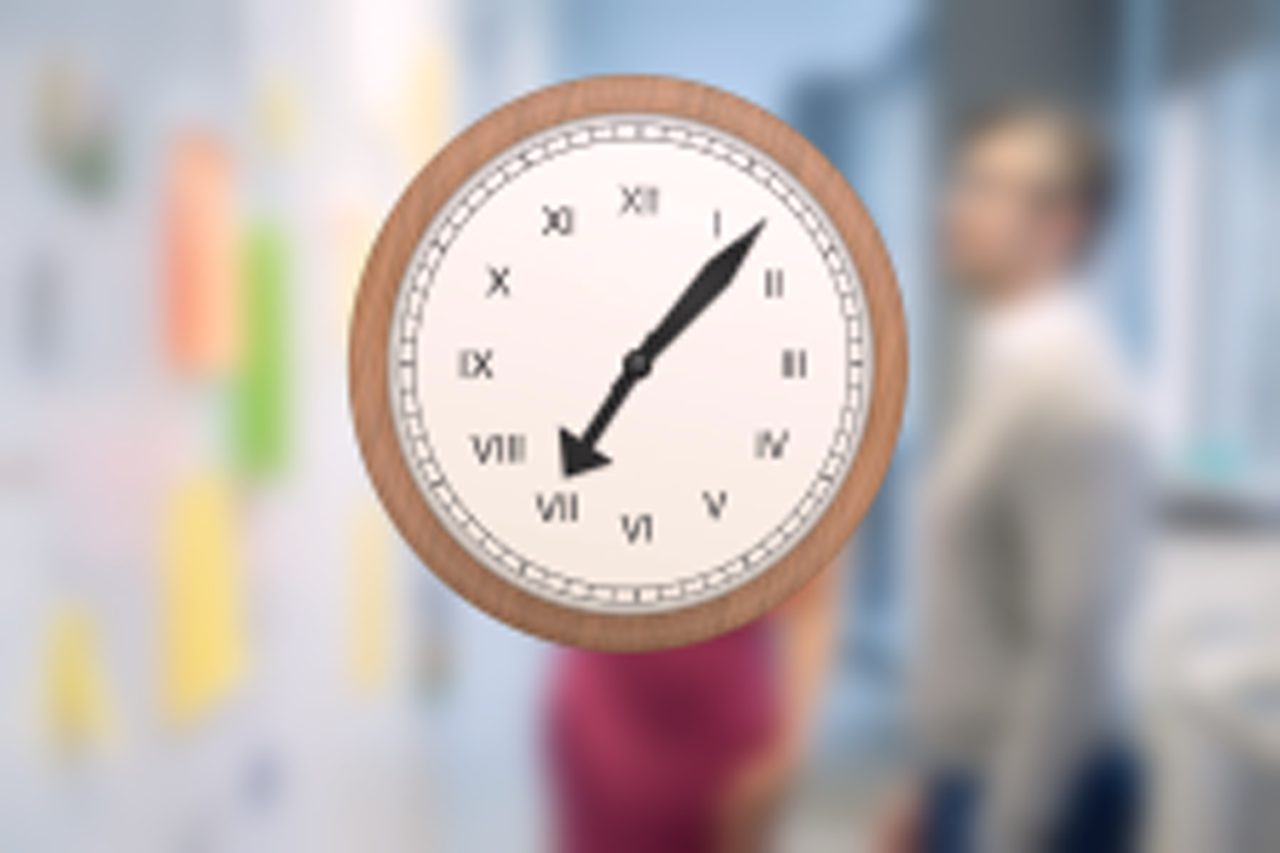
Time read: **7:07**
